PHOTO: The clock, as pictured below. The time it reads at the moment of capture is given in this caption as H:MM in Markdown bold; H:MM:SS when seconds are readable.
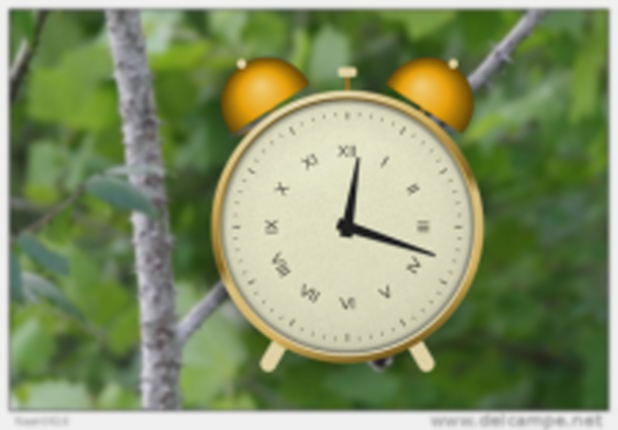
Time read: **12:18**
